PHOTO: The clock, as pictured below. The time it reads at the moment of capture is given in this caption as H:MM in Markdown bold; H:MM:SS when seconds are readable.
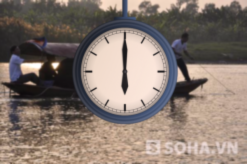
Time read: **6:00**
